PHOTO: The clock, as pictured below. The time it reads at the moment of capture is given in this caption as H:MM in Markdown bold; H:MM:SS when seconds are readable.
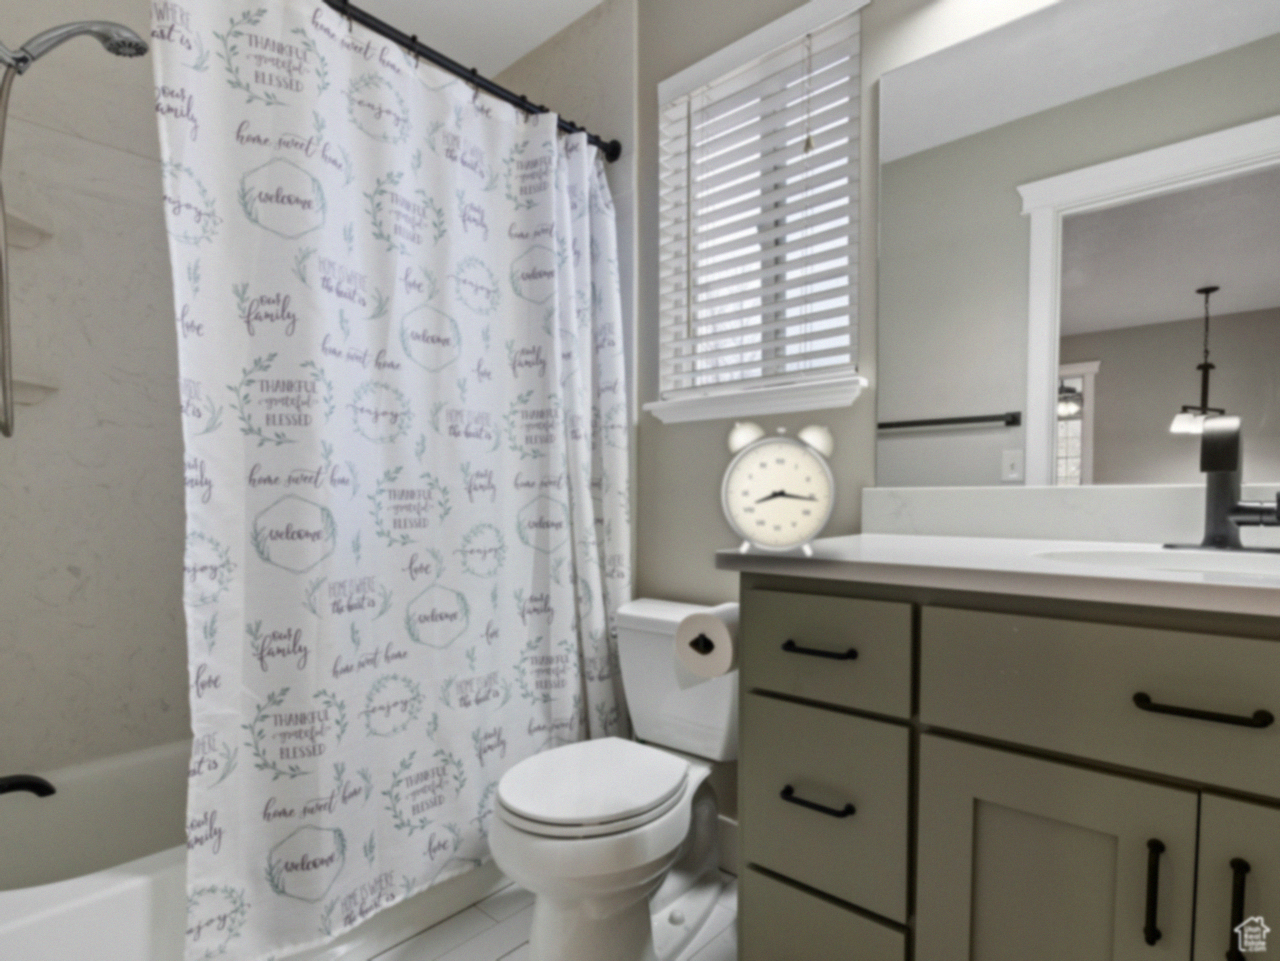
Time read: **8:16**
